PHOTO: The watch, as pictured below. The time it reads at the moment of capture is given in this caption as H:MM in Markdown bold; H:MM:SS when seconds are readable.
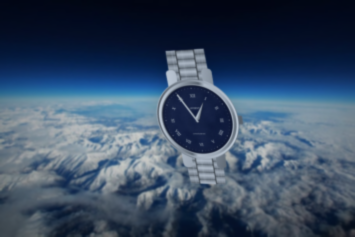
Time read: **12:55**
